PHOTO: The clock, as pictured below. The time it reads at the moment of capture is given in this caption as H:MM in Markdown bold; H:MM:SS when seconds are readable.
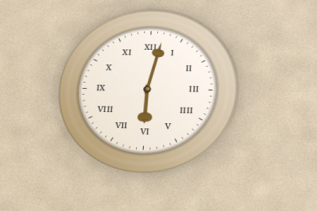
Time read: **6:02**
